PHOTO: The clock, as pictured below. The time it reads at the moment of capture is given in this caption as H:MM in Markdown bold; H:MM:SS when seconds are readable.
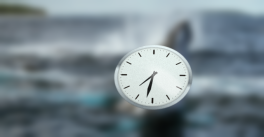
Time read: **7:32**
